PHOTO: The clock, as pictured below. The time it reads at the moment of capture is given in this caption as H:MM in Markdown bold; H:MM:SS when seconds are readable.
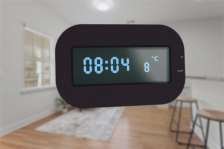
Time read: **8:04**
